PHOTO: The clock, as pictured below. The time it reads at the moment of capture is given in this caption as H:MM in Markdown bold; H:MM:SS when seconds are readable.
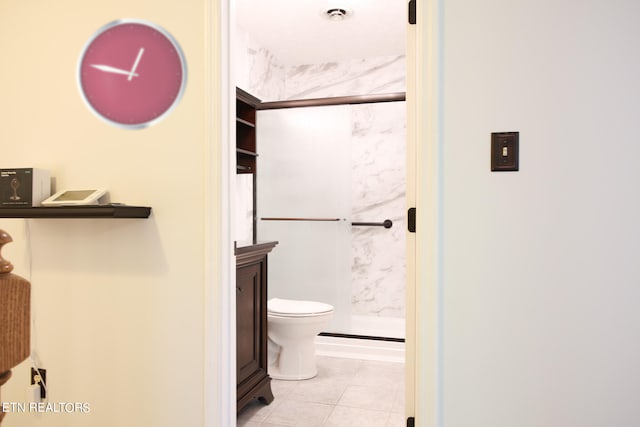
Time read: **12:47**
